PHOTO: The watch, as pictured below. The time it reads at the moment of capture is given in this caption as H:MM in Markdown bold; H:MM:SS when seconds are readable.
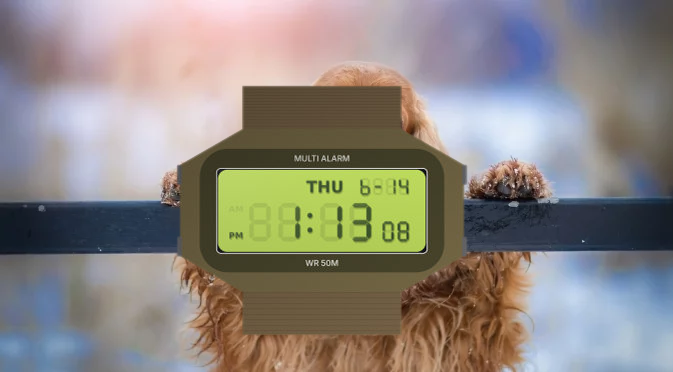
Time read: **1:13:08**
